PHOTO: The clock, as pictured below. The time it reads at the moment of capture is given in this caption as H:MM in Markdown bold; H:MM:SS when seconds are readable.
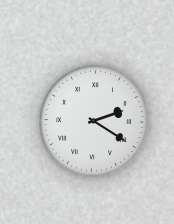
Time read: **2:20**
